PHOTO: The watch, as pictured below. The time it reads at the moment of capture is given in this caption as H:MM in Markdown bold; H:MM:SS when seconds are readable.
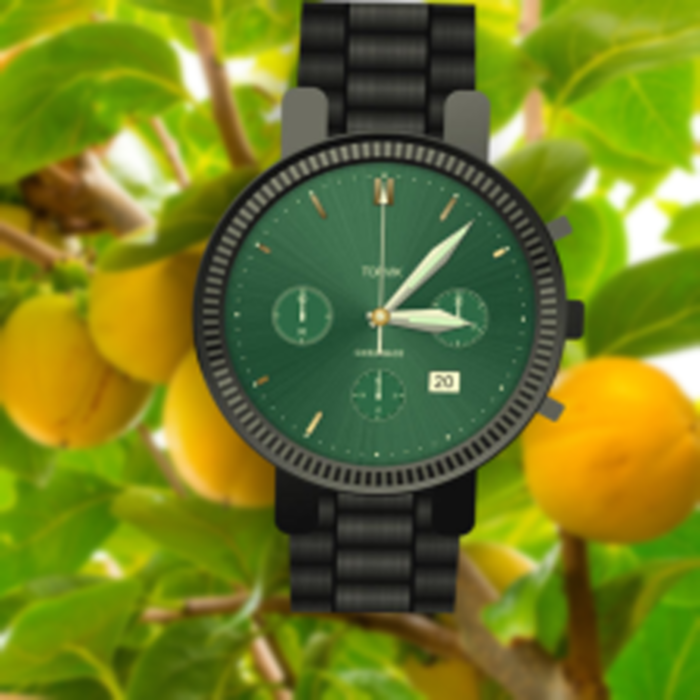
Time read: **3:07**
